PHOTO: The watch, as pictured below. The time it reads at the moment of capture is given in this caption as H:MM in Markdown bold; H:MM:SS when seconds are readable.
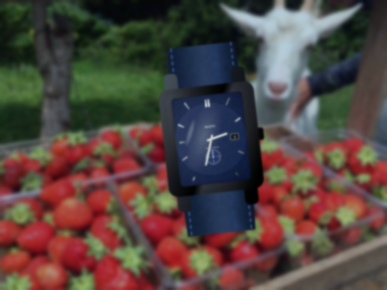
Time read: **2:33**
